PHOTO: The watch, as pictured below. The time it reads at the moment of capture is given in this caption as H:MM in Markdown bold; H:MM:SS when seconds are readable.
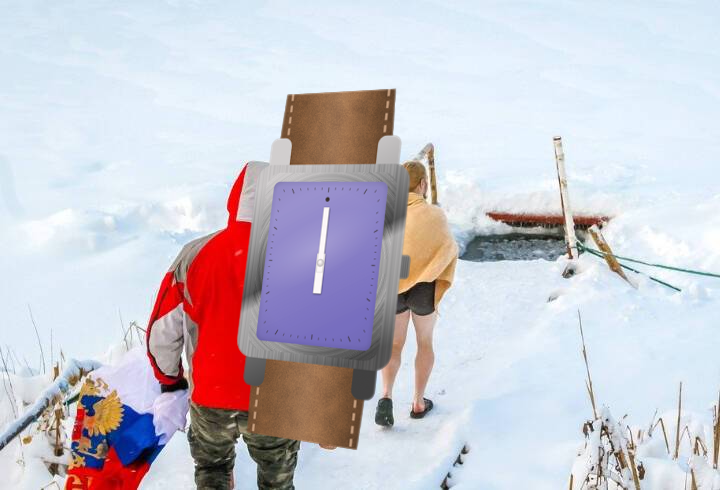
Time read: **6:00**
